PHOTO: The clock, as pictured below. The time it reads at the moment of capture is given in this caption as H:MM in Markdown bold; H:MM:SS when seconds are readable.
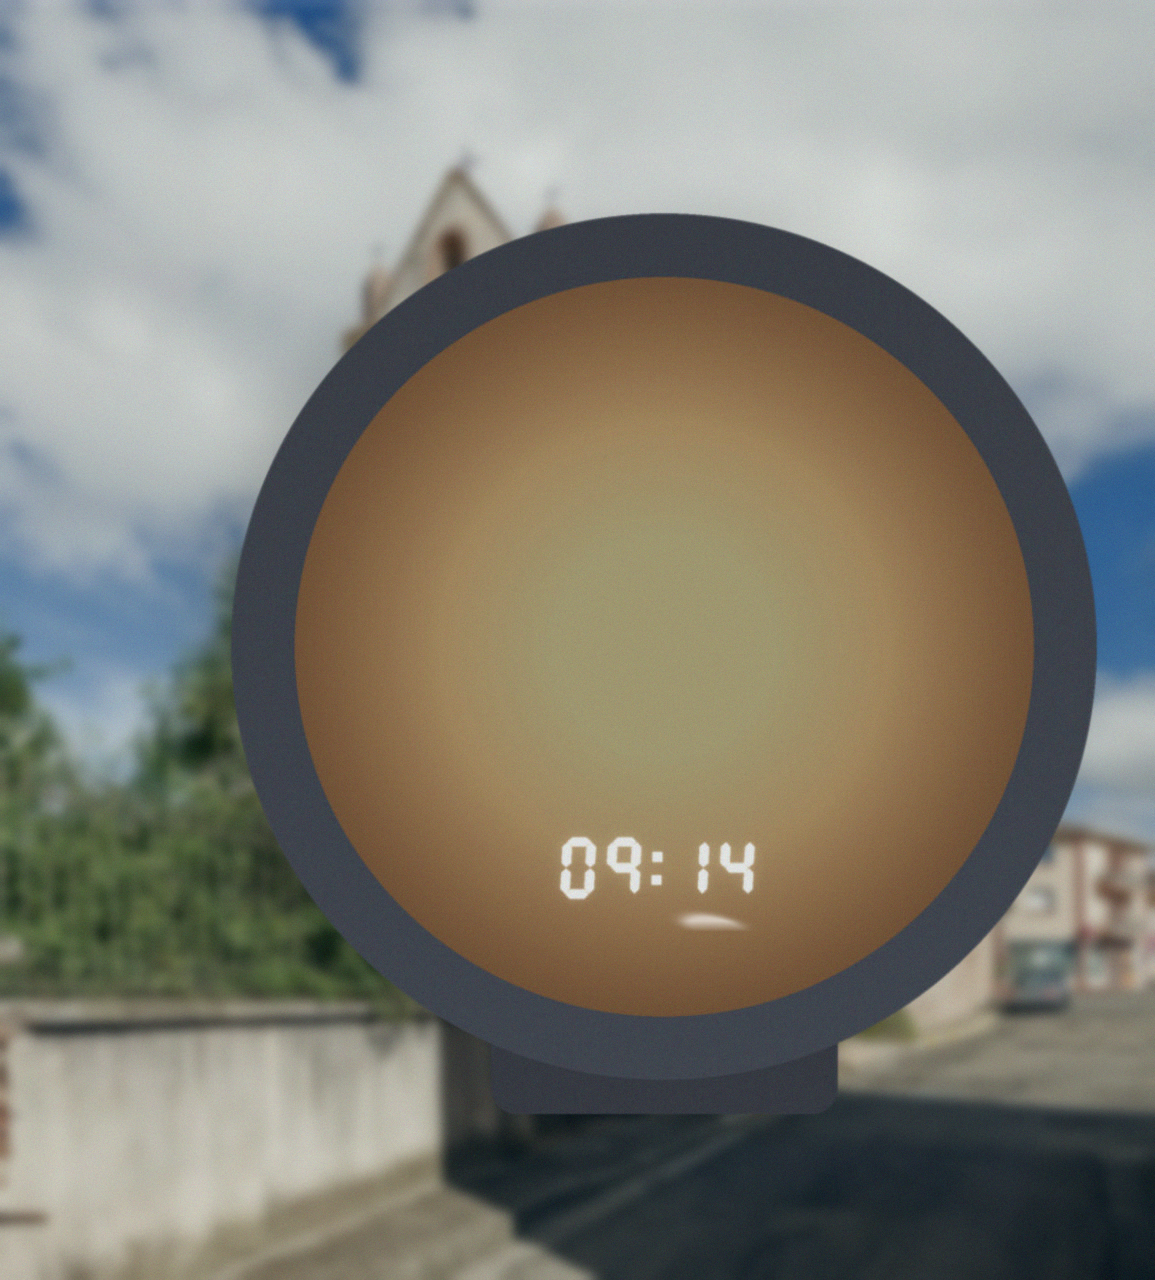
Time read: **9:14**
